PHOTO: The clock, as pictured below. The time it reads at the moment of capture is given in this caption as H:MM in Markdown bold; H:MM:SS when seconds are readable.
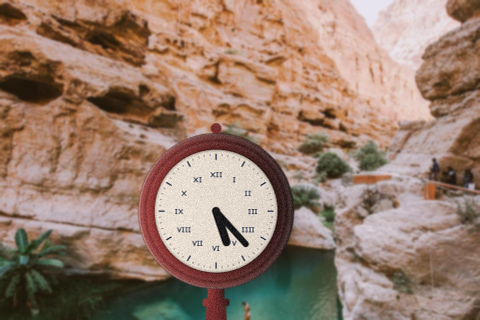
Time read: **5:23**
